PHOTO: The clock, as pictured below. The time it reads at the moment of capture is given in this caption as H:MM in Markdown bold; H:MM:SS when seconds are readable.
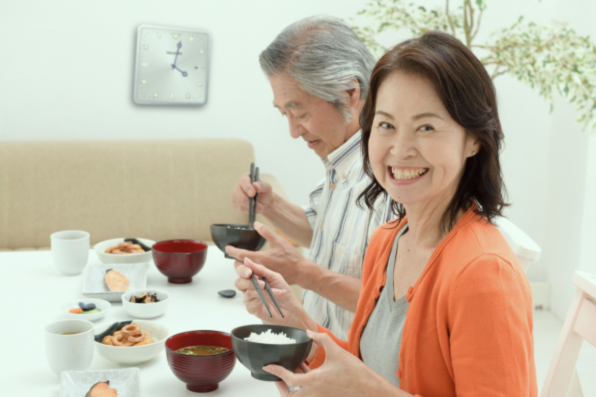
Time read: **4:02**
